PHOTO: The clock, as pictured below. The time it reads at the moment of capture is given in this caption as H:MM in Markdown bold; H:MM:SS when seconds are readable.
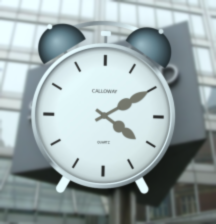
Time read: **4:10**
